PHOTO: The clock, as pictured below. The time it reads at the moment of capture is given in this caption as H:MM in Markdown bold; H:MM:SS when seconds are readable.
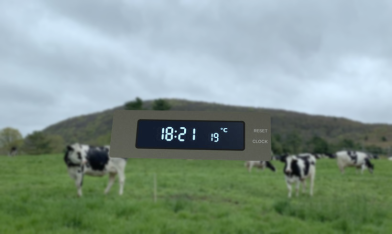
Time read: **18:21**
